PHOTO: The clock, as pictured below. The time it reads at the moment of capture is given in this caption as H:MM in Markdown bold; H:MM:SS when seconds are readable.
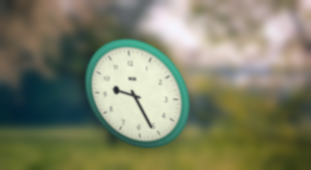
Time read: **9:26**
